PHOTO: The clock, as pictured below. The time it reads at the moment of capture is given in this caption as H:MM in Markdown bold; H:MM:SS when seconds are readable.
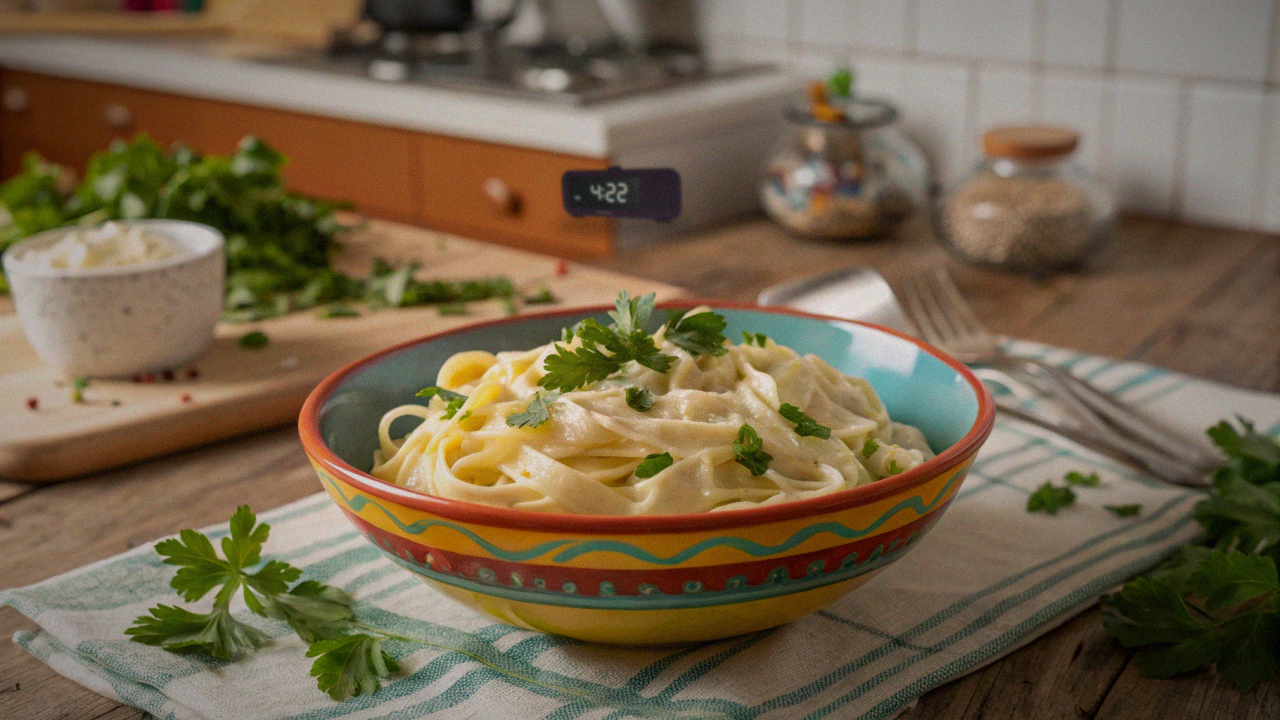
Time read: **4:22**
